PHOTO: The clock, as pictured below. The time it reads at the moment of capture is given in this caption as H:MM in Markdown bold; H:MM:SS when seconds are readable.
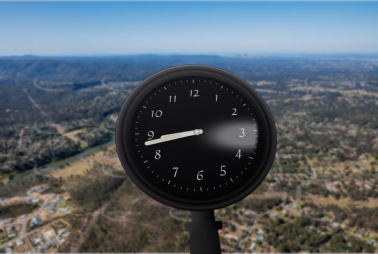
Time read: **8:43**
